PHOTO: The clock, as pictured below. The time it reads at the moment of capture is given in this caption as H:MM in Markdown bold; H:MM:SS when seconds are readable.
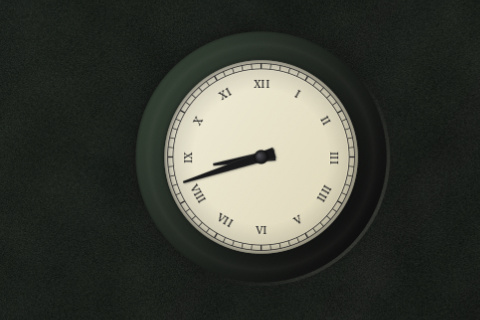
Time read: **8:42**
